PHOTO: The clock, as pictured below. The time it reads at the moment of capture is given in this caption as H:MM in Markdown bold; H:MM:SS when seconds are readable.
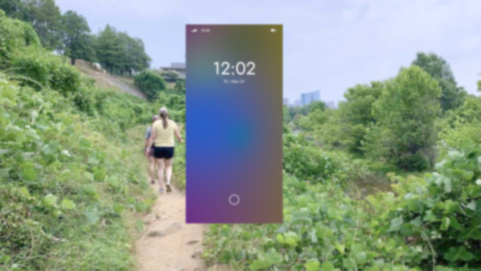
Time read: **12:02**
